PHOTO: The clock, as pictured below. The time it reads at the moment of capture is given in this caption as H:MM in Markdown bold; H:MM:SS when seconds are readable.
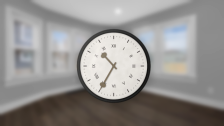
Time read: **10:35**
